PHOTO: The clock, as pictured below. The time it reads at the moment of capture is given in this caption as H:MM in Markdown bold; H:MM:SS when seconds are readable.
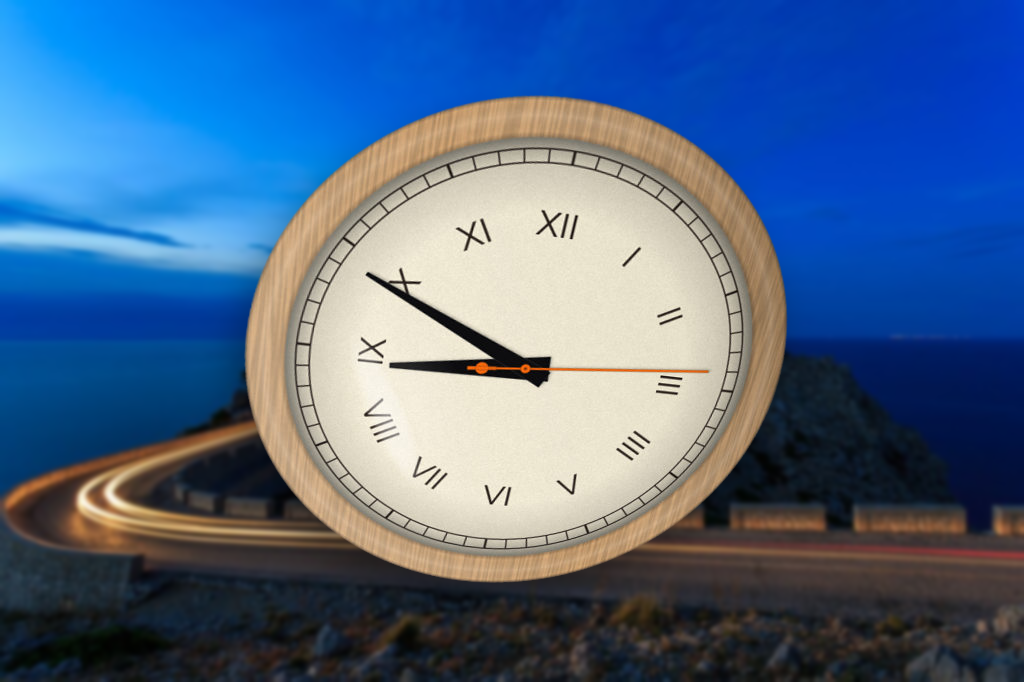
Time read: **8:49:14**
